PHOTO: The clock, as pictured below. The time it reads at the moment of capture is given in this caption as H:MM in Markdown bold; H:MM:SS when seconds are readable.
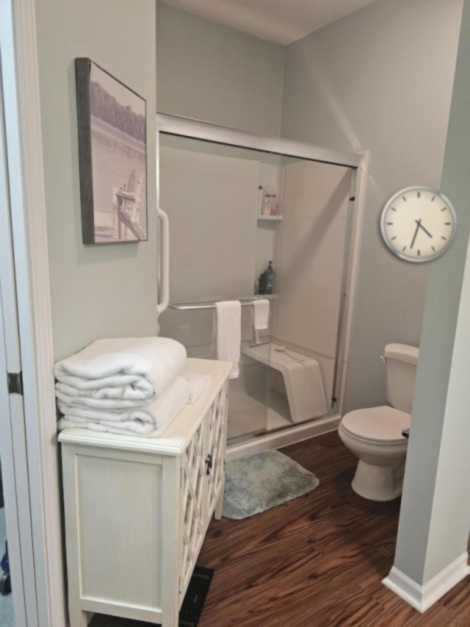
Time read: **4:33**
